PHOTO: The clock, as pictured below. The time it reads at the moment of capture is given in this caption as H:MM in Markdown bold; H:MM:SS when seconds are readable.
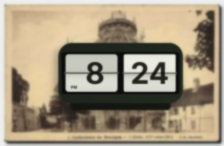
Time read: **8:24**
